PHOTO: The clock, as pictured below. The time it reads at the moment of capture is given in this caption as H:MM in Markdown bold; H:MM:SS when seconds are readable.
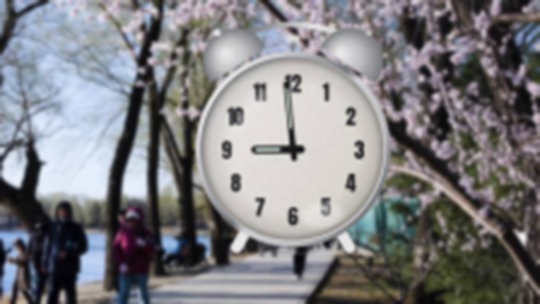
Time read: **8:59**
